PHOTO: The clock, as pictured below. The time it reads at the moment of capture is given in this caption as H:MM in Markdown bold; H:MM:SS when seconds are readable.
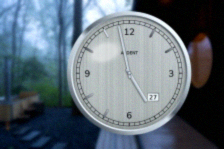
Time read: **4:58**
